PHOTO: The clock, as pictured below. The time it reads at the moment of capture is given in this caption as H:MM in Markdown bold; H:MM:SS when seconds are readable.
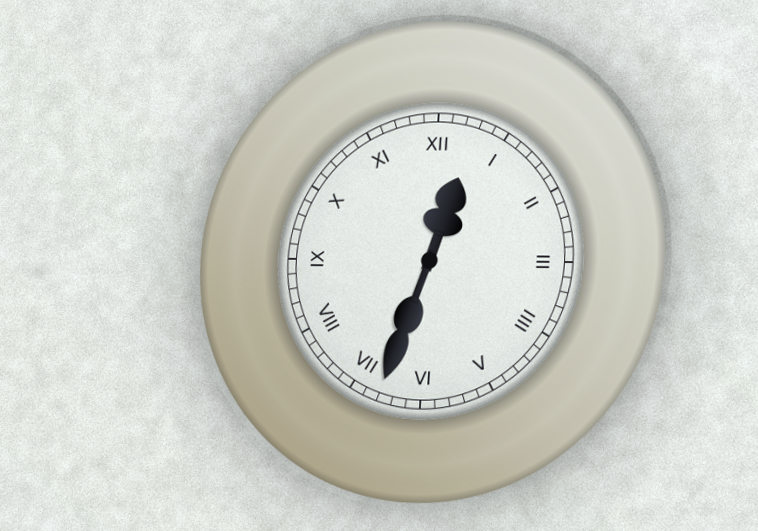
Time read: **12:33**
